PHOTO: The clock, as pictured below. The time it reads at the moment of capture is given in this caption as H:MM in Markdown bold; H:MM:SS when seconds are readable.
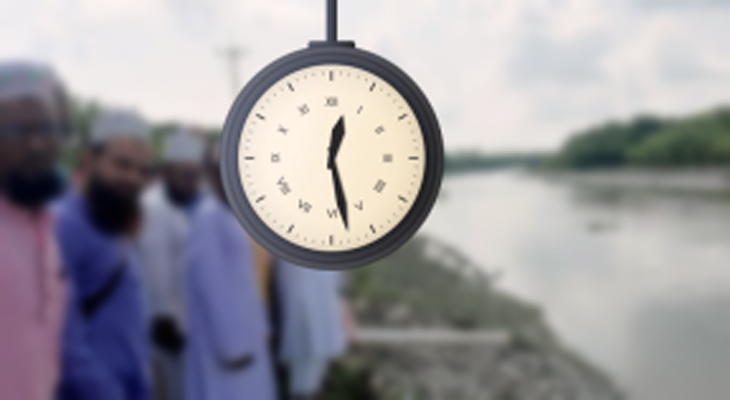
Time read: **12:28**
